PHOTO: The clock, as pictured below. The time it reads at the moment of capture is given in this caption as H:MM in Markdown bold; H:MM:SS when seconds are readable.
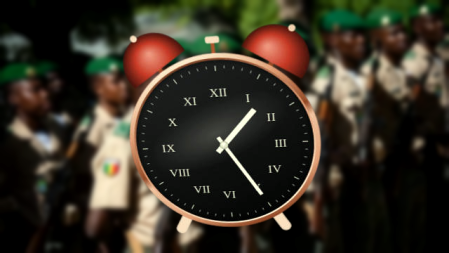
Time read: **1:25**
